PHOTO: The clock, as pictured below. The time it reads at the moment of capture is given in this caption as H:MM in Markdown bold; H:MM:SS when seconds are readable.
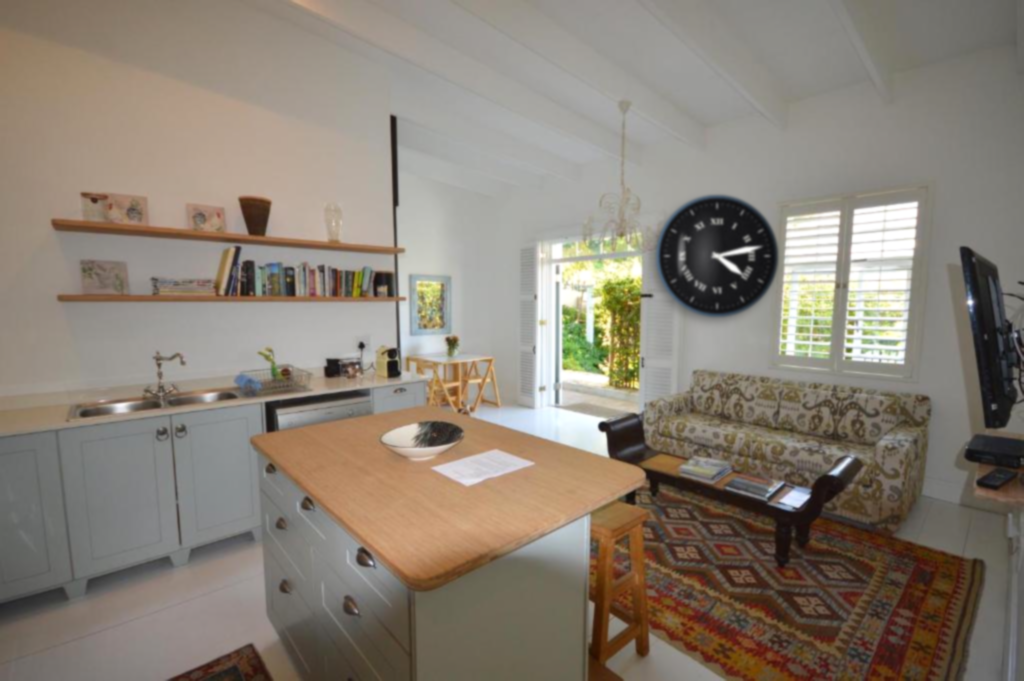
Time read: **4:13**
